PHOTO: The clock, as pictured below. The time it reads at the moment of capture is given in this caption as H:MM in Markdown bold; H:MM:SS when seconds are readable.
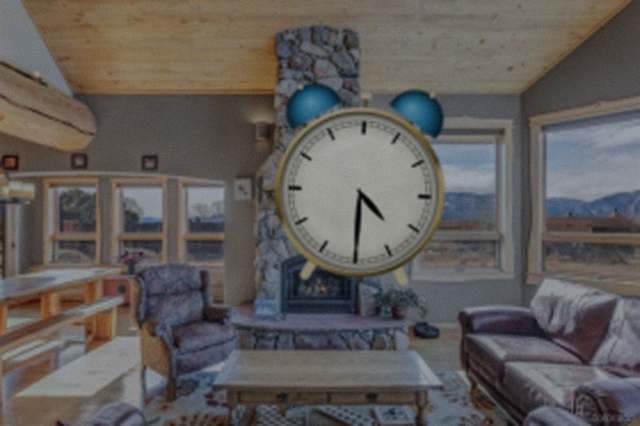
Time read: **4:30**
